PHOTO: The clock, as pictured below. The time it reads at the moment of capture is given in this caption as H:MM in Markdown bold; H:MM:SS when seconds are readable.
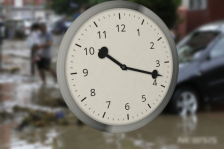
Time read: **10:18**
